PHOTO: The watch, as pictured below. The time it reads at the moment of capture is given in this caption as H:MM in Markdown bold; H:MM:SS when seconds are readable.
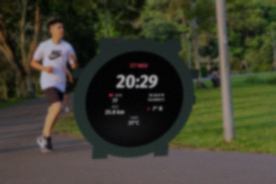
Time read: **20:29**
